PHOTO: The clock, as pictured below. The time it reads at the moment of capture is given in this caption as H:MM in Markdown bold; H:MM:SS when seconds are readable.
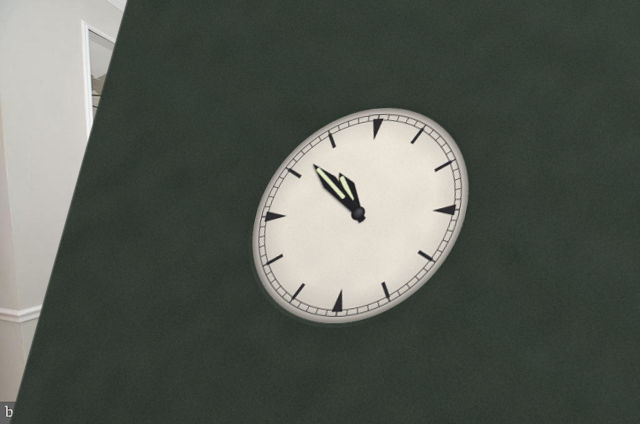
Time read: **10:52**
